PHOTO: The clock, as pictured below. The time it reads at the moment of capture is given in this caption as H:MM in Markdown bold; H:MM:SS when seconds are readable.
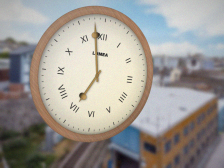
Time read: **6:58**
